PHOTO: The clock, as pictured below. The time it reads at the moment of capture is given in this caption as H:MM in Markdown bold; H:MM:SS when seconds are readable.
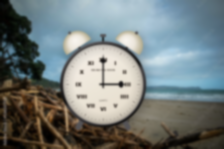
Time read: **3:00**
